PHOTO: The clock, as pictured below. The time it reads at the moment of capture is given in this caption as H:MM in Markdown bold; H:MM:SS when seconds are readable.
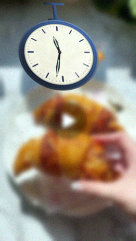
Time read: **11:32**
